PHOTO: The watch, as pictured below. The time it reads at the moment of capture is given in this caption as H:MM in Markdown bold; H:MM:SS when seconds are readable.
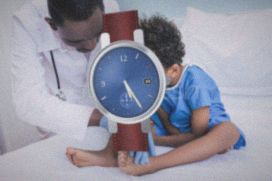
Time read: **5:25**
